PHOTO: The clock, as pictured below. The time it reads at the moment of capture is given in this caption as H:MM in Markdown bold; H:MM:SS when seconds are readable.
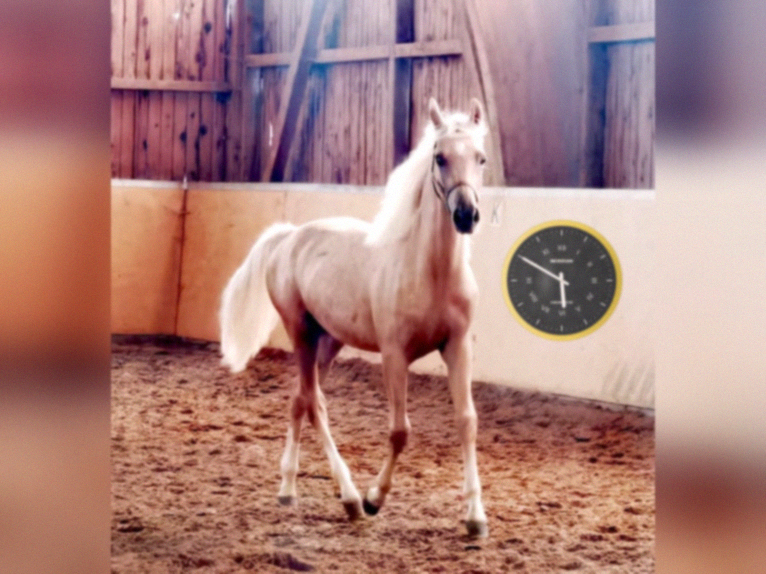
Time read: **5:50**
